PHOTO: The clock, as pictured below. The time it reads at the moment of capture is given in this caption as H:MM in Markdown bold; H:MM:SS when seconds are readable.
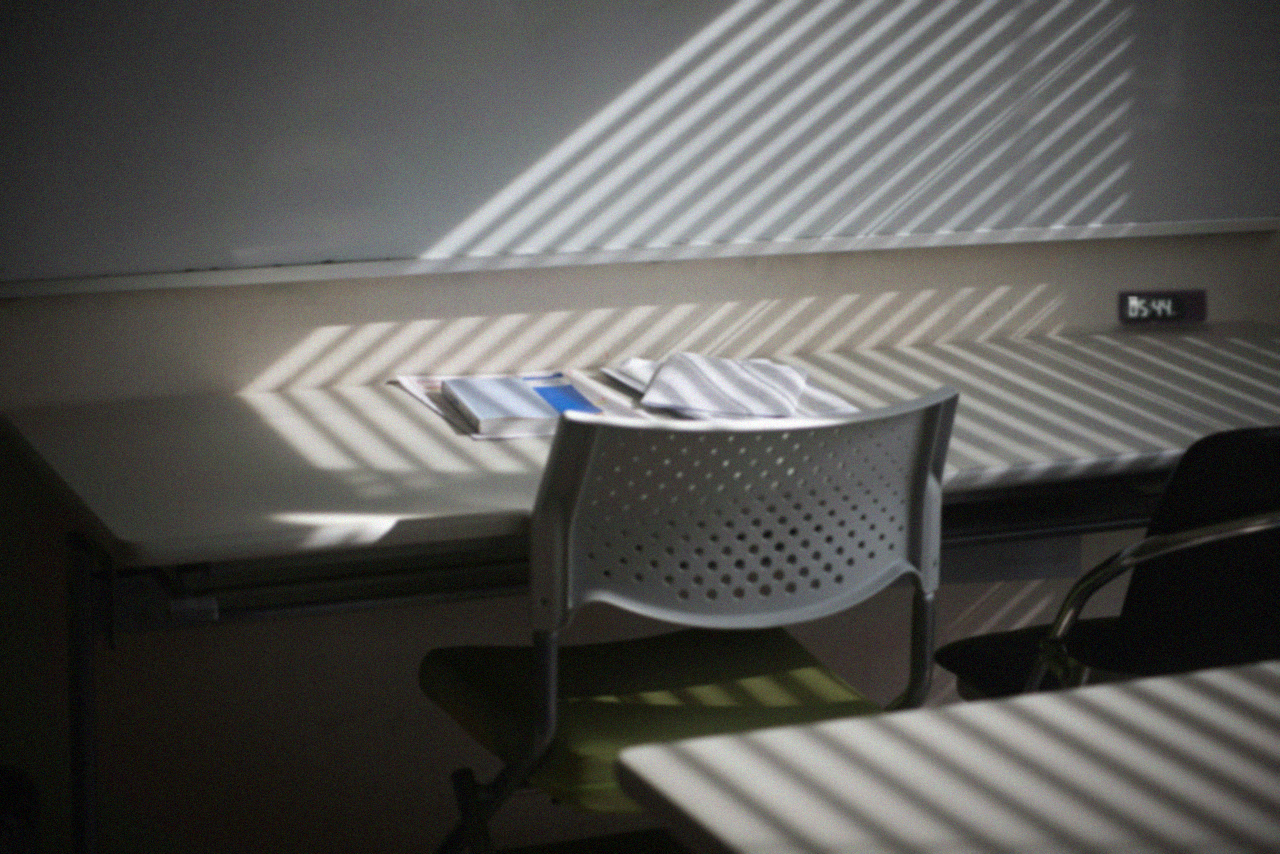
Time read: **5:44**
